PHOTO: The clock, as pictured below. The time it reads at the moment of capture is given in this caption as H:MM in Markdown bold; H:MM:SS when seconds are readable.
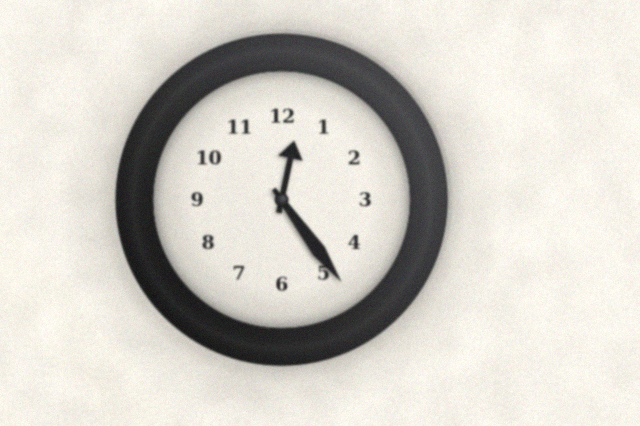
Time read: **12:24**
